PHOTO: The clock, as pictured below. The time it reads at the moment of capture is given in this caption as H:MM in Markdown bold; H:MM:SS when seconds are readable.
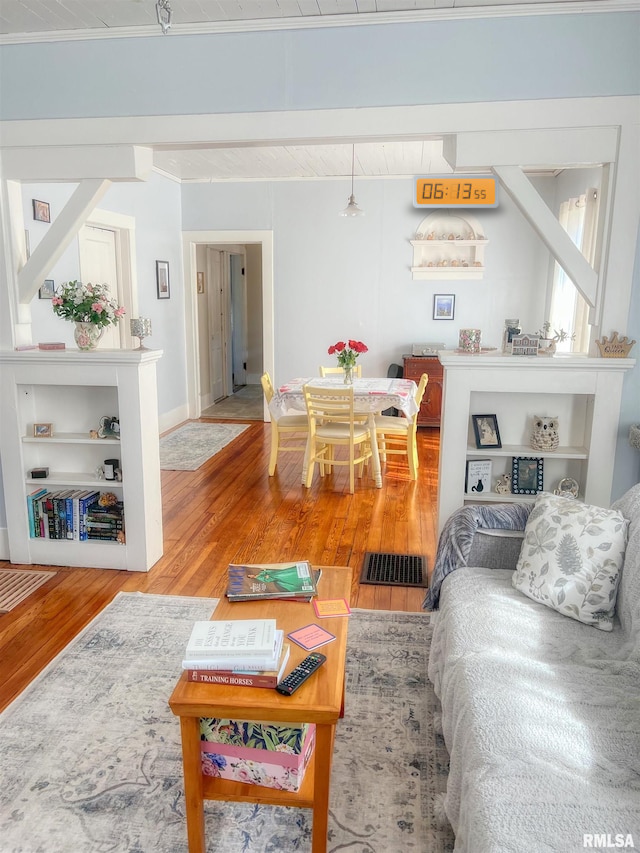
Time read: **6:13**
